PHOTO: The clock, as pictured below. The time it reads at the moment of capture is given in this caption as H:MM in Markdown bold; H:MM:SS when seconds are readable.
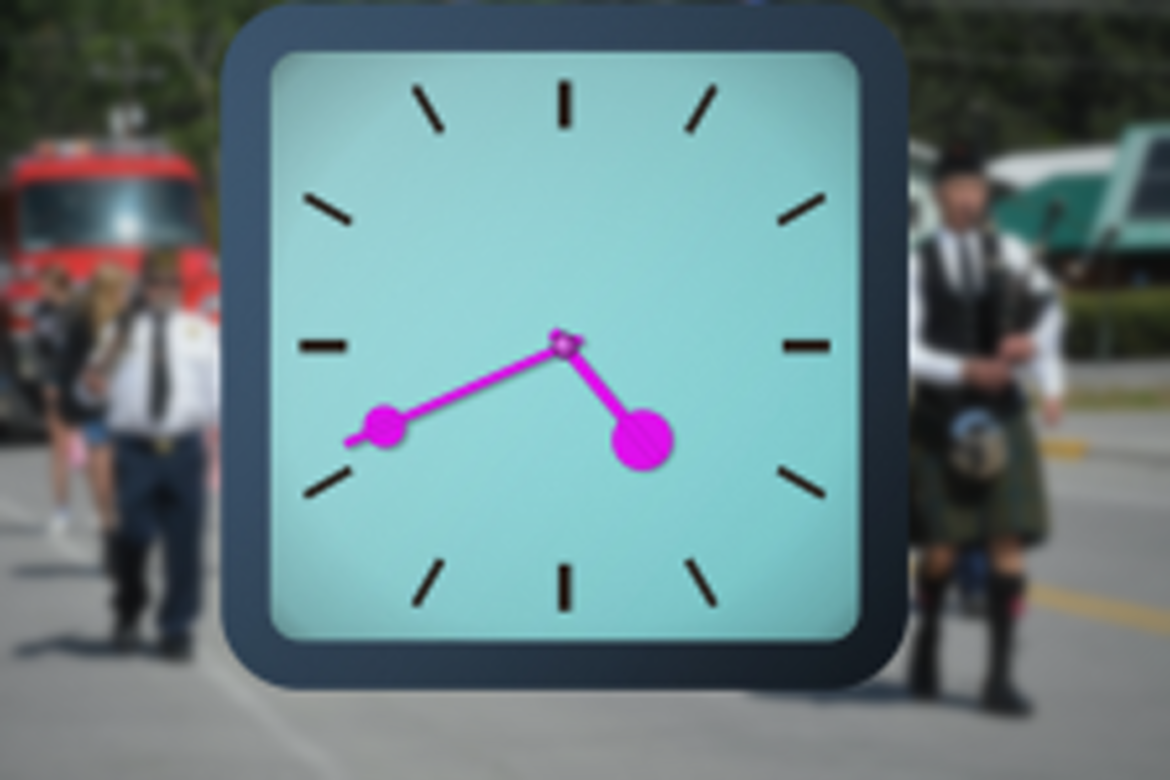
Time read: **4:41**
